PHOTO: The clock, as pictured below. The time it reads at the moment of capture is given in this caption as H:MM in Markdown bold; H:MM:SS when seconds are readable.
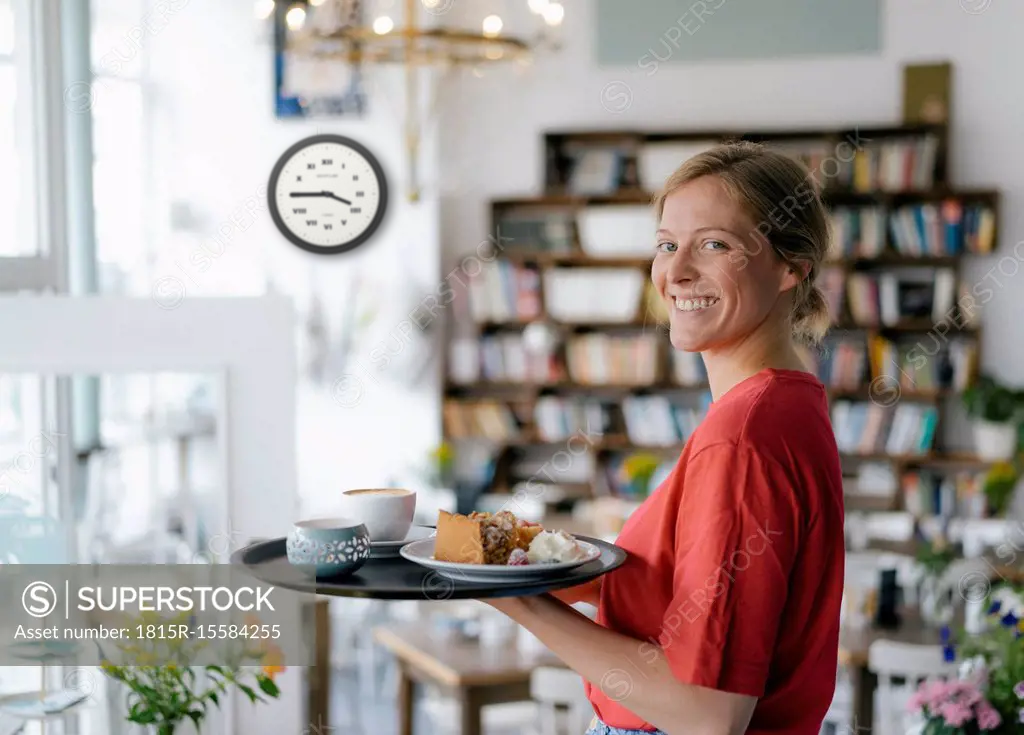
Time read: **3:45**
